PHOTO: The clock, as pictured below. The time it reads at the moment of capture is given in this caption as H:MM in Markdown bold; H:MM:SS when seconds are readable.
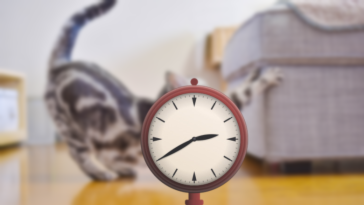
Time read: **2:40**
